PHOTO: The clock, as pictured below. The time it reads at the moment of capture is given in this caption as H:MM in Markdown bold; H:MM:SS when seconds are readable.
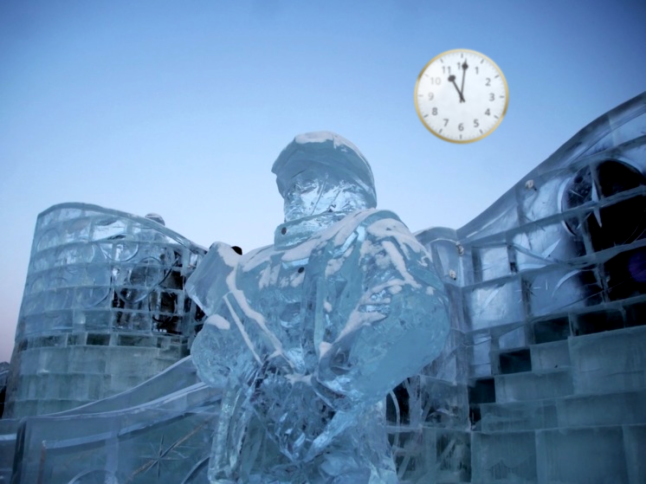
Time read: **11:01**
